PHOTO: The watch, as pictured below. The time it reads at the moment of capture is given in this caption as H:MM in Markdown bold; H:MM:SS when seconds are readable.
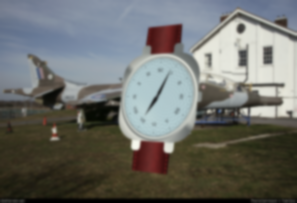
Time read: **7:04**
